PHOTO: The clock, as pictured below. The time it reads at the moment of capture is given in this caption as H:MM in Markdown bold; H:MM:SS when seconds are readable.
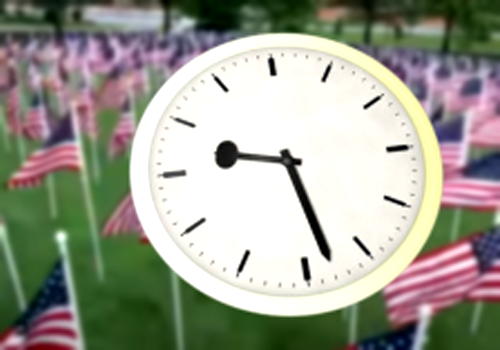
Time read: **9:28**
